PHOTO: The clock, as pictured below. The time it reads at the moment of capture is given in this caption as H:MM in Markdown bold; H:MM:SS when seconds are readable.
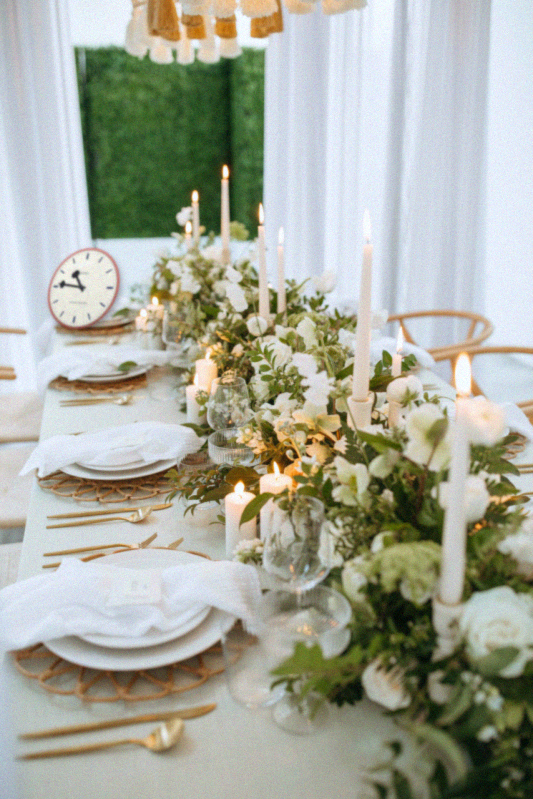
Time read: **10:46**
